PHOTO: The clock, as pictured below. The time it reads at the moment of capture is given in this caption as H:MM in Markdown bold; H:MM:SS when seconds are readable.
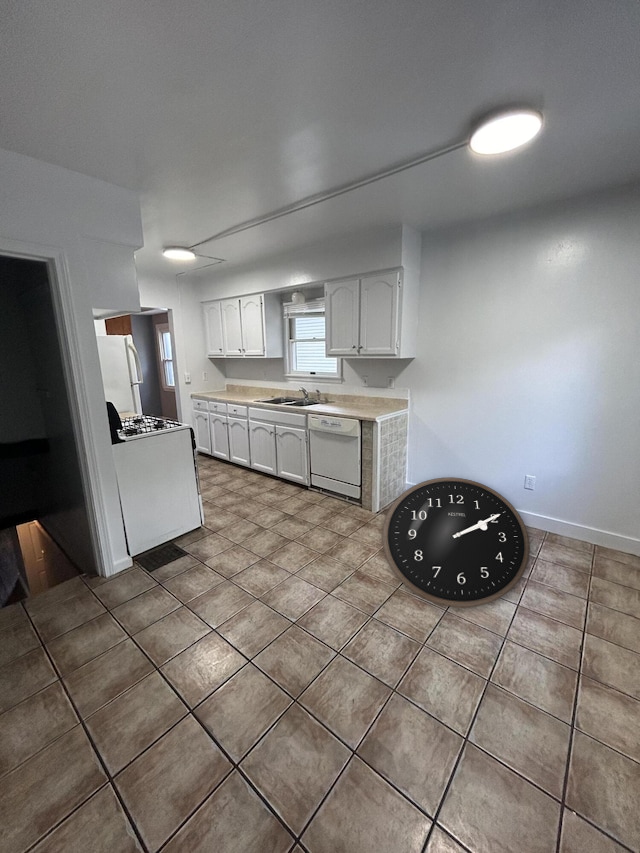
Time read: **2:10**
